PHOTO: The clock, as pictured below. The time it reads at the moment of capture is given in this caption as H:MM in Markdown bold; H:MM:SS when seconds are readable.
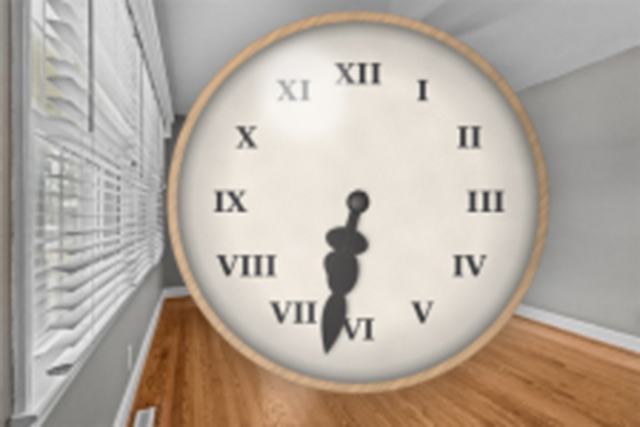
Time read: **6:32**
